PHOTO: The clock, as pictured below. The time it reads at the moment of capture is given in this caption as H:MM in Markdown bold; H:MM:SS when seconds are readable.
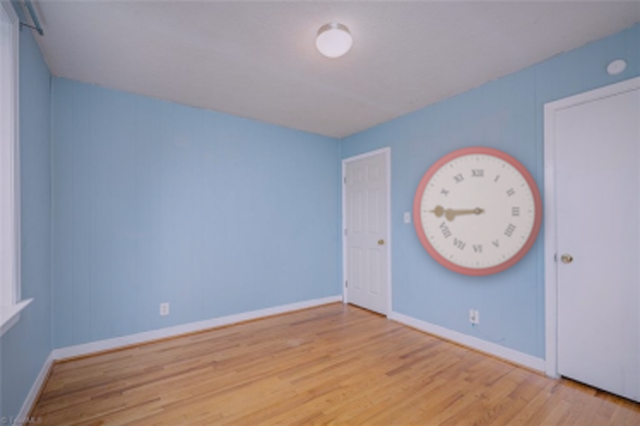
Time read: **8:45**
